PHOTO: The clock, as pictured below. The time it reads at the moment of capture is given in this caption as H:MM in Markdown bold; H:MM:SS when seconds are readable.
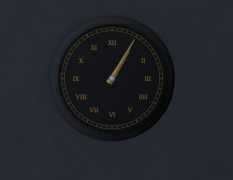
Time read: **1:05**
